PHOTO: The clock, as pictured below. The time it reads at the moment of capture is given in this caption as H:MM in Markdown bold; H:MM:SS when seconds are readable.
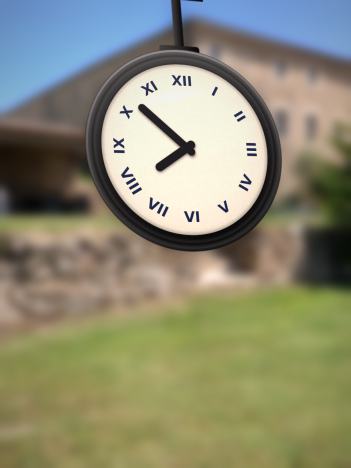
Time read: **7:52**
